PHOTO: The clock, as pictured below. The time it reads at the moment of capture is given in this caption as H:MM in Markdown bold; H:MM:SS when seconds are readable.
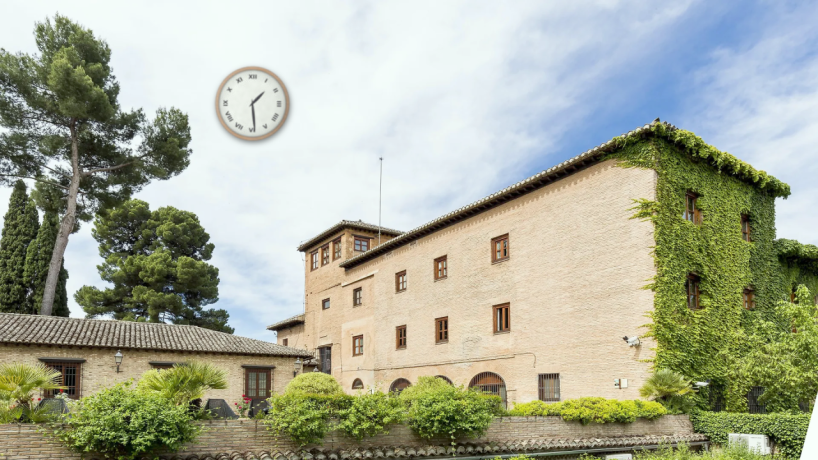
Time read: **1:29**
